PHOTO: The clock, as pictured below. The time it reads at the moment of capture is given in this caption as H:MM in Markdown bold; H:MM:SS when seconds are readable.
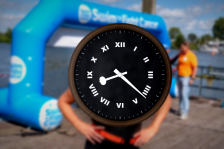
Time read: **8:22**
